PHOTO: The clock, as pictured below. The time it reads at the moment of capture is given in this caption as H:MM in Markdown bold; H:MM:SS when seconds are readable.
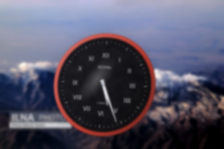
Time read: **5:26**
